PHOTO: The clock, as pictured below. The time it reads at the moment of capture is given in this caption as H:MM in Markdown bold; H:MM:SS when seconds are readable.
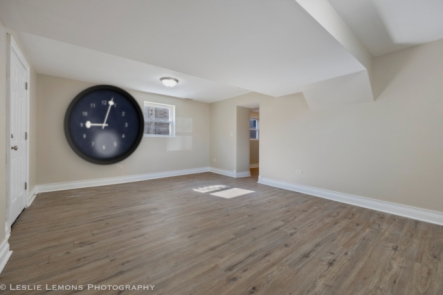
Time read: **9:03**
